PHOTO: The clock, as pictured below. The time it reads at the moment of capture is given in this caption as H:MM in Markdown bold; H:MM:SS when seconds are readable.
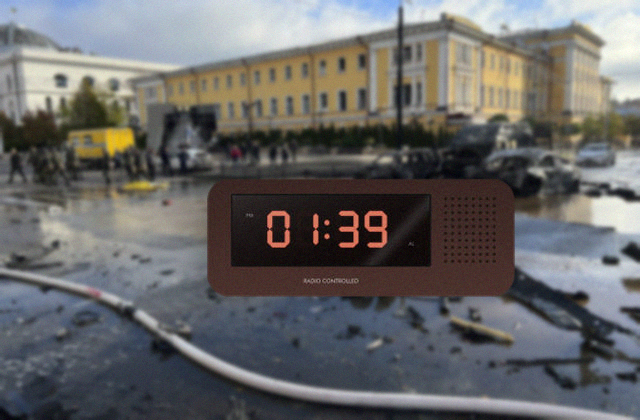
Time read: **1:39**
